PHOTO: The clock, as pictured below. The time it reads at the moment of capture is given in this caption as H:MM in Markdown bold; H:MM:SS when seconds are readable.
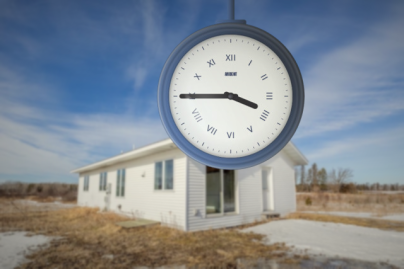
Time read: **3:45**
